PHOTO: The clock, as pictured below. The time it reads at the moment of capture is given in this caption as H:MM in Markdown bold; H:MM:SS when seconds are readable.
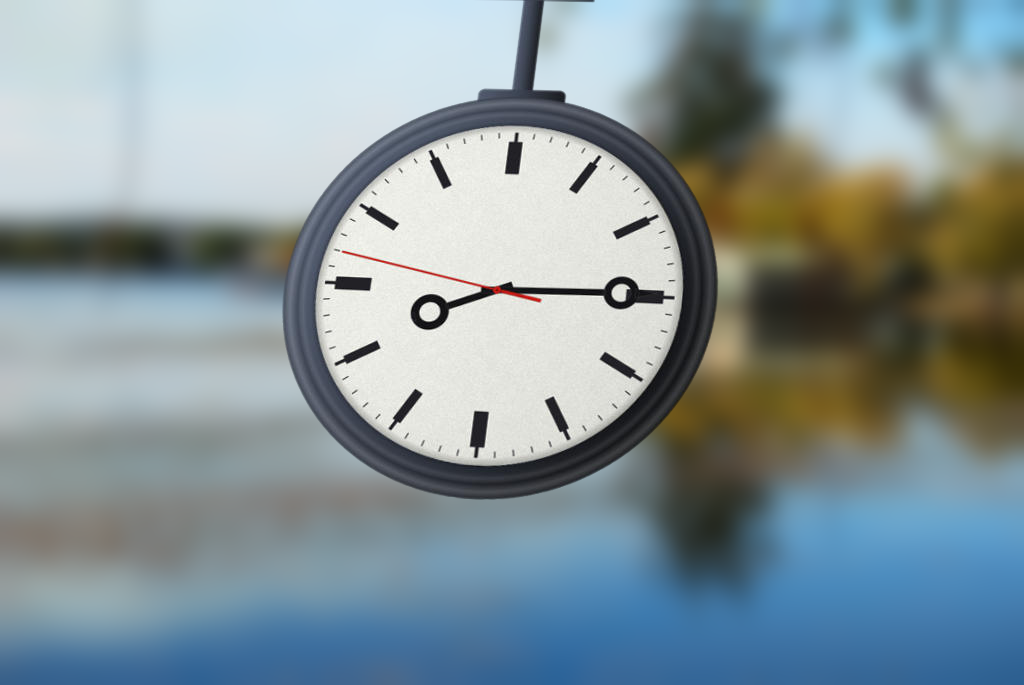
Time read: **8:14:47**
